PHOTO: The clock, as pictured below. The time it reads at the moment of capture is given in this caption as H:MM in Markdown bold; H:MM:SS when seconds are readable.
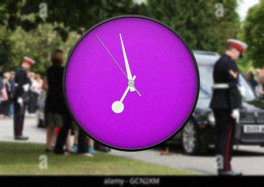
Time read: **6:57:54**
